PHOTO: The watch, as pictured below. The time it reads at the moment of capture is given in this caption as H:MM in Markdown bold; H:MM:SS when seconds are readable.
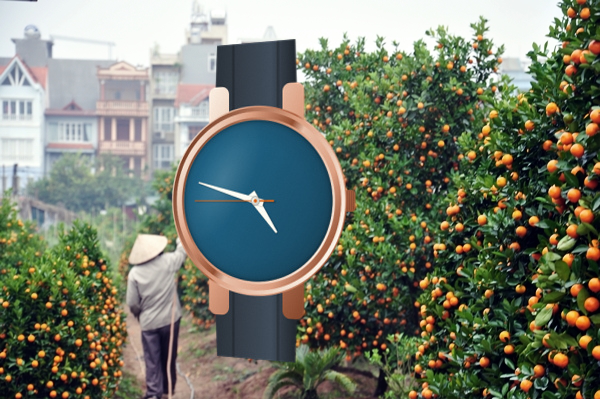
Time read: **4:47:45**
